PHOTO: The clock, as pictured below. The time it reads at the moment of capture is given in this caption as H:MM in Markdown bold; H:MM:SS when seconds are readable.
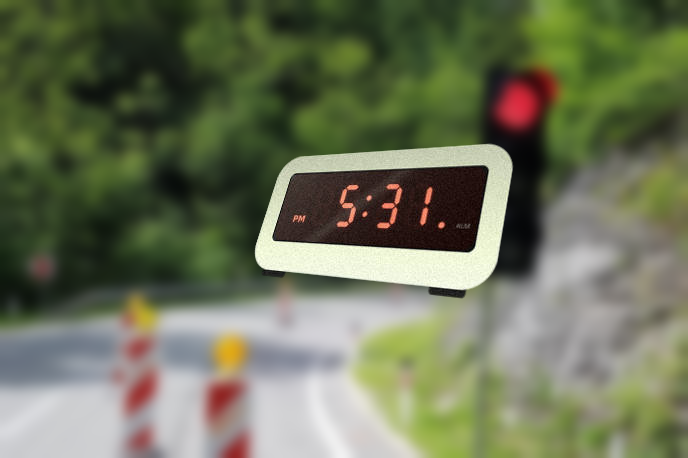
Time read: **5:31**
